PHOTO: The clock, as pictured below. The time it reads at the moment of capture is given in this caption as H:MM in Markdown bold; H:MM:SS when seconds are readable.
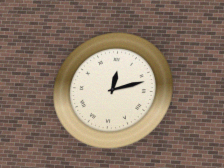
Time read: **12:12**
